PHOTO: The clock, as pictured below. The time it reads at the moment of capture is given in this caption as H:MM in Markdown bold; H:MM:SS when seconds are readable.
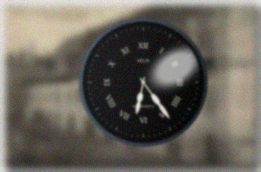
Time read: **6:24**
